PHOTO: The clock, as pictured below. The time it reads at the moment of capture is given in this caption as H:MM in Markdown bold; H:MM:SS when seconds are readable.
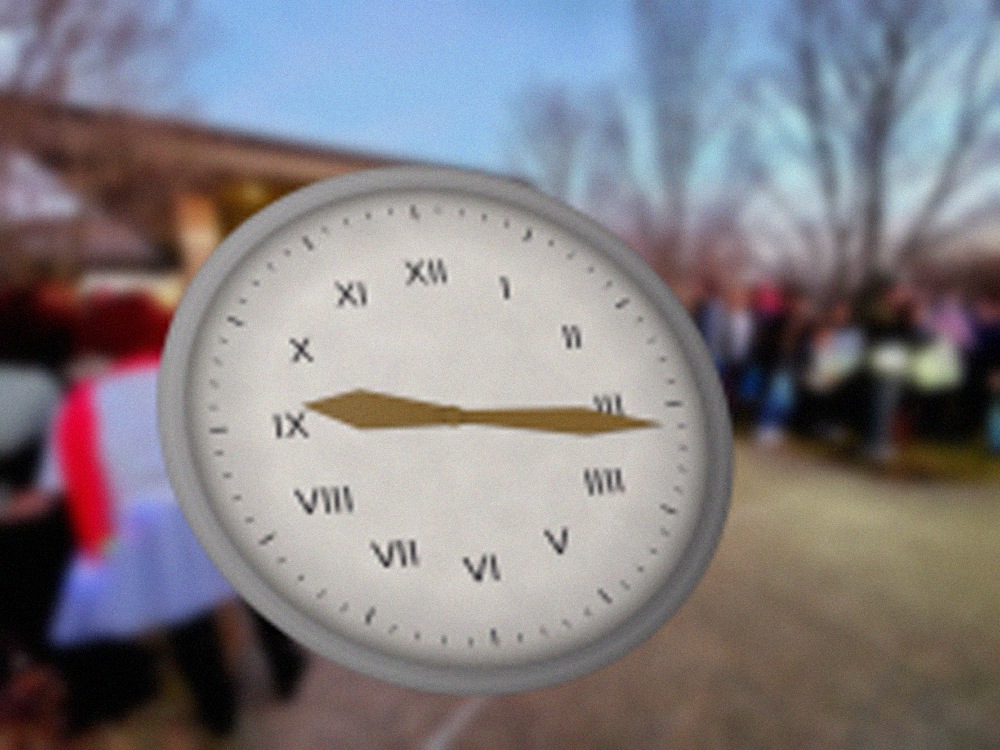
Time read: **9:16**
